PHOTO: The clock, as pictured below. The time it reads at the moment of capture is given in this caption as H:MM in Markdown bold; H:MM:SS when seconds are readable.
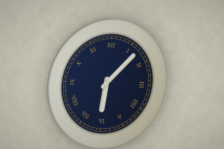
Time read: **6:07**
